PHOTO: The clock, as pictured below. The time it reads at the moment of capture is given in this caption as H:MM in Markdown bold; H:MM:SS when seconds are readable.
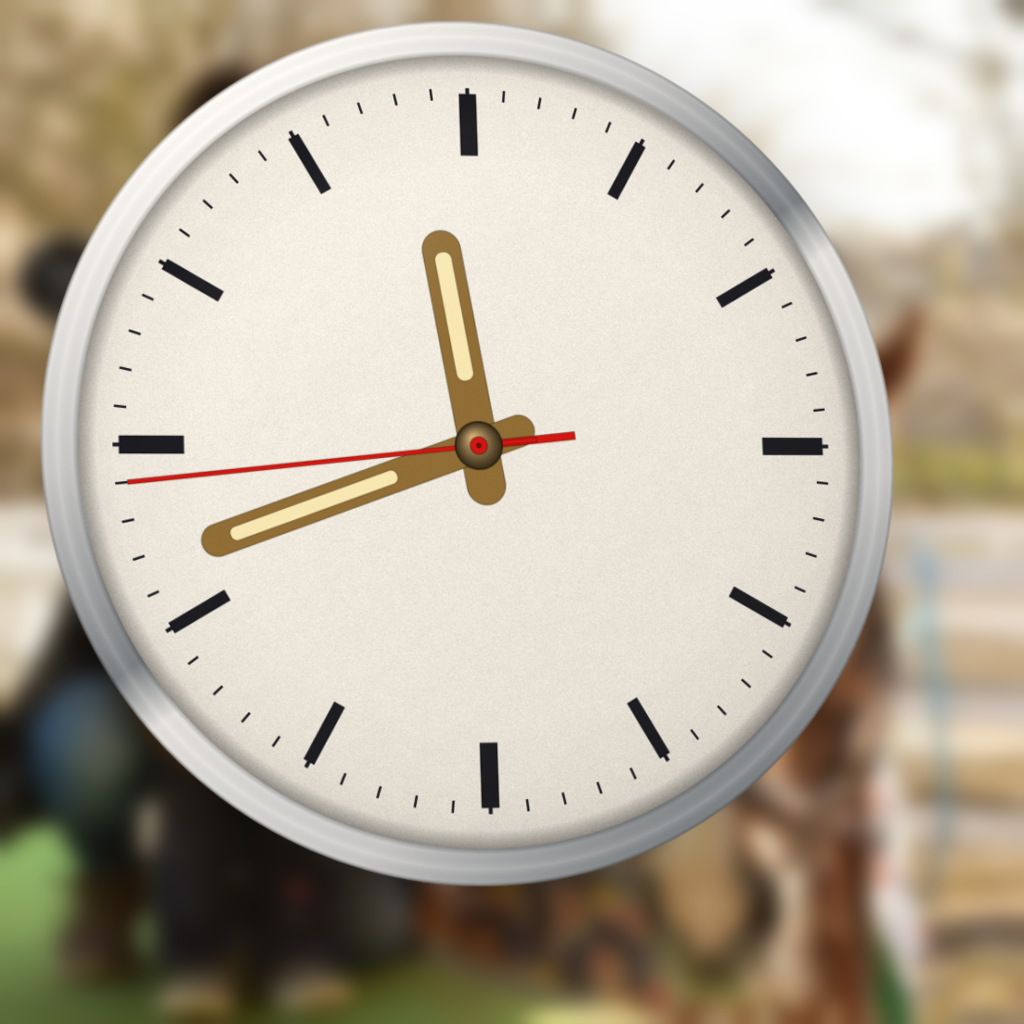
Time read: **11:41:44**
